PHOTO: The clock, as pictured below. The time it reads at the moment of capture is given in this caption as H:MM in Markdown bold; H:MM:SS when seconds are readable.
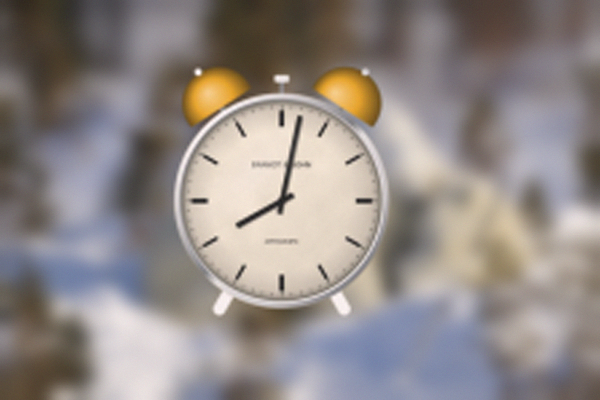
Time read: **8:02**
